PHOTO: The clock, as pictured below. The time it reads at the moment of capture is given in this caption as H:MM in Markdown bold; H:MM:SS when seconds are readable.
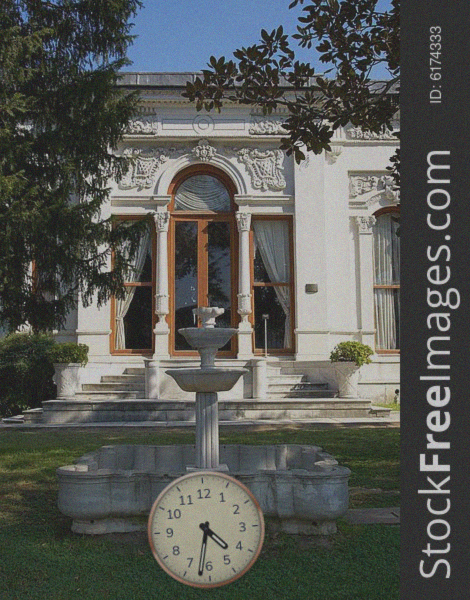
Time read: **4:32**
